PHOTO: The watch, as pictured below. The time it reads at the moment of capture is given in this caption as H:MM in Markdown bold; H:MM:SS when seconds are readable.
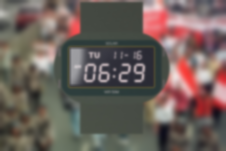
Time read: **6:29**
